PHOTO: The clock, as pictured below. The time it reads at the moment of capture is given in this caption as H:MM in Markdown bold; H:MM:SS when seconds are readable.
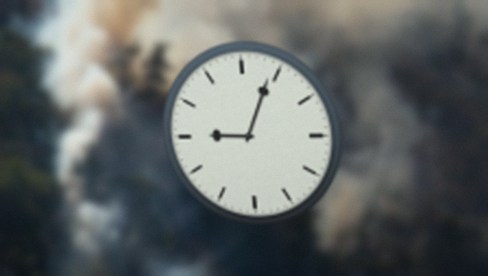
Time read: **9:04**
